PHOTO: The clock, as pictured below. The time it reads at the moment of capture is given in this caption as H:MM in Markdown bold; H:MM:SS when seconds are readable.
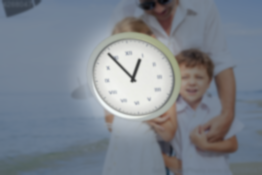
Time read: **12:54**
